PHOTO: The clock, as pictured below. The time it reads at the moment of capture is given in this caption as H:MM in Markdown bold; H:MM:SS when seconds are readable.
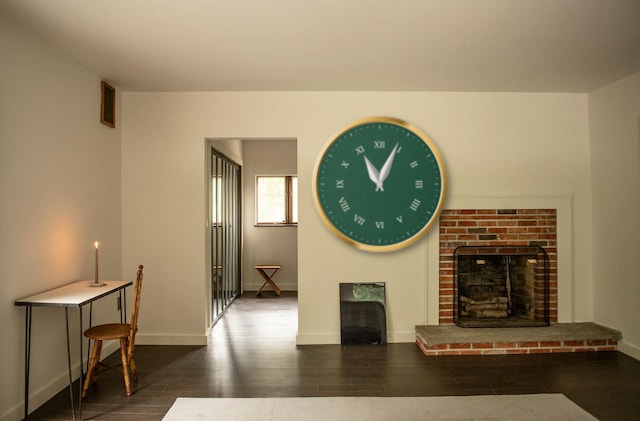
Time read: **11:04**
